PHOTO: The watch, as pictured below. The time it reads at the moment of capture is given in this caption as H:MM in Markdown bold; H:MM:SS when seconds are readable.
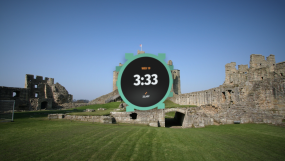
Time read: **3:33**
